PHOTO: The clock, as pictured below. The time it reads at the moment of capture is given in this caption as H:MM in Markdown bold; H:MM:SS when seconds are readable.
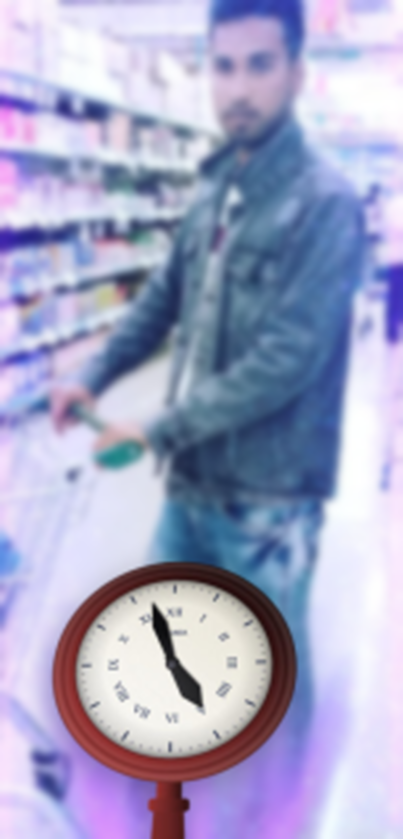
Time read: **4:57**
